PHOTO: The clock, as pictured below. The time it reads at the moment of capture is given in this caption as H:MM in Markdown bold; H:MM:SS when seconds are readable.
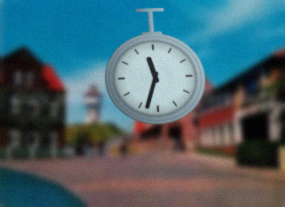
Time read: **11:33**
